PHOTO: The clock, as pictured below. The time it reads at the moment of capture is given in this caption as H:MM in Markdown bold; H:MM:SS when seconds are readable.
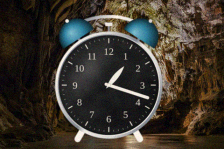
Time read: **1:18**
